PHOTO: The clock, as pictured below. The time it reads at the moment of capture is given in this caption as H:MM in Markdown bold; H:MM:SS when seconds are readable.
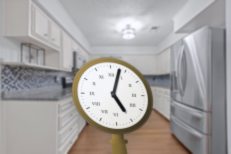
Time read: **5:03**
